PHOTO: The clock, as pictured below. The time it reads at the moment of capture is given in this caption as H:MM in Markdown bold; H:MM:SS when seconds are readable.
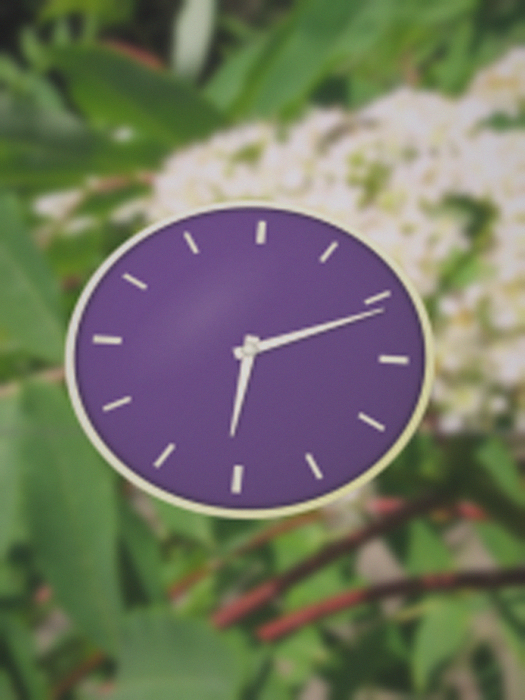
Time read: **6:11**
